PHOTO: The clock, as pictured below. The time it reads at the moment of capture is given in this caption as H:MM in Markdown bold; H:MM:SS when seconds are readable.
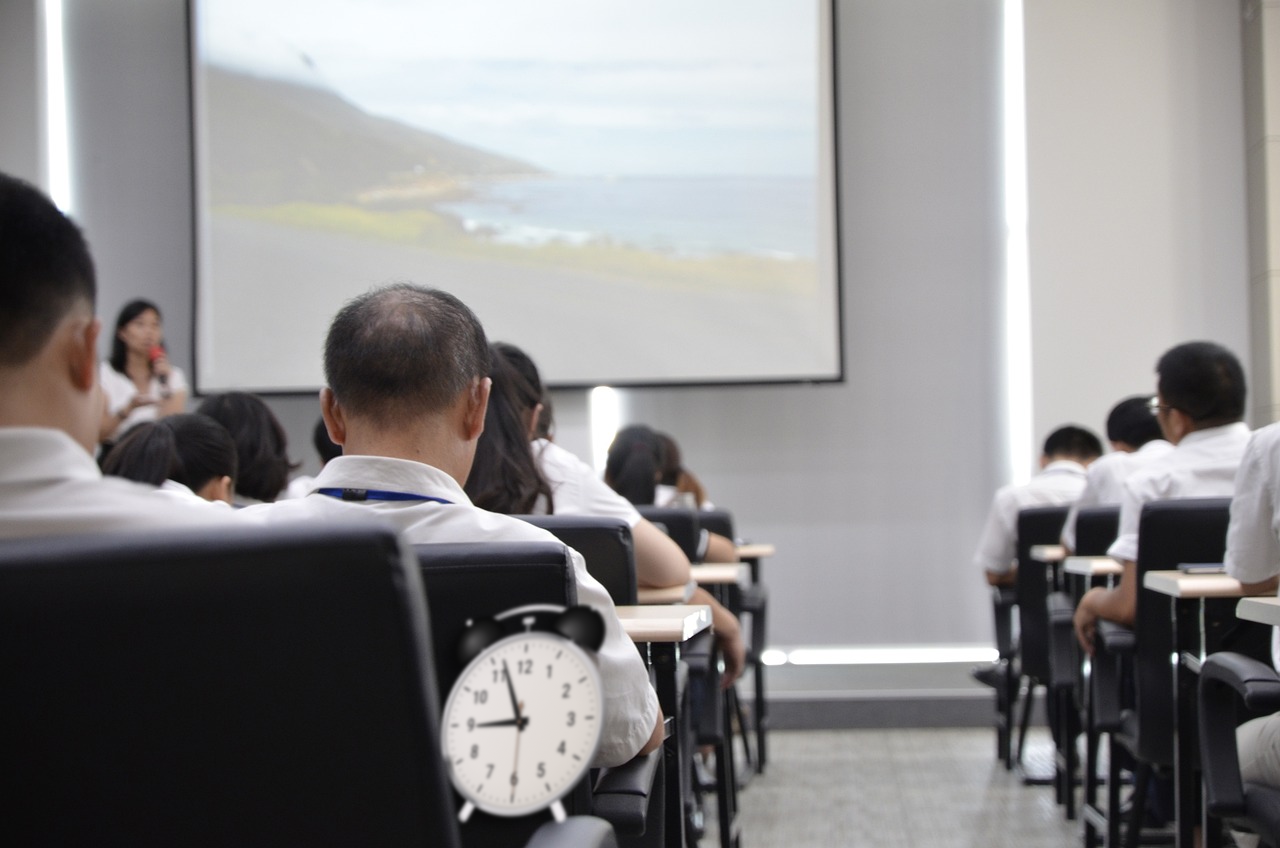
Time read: **8:56:30**
